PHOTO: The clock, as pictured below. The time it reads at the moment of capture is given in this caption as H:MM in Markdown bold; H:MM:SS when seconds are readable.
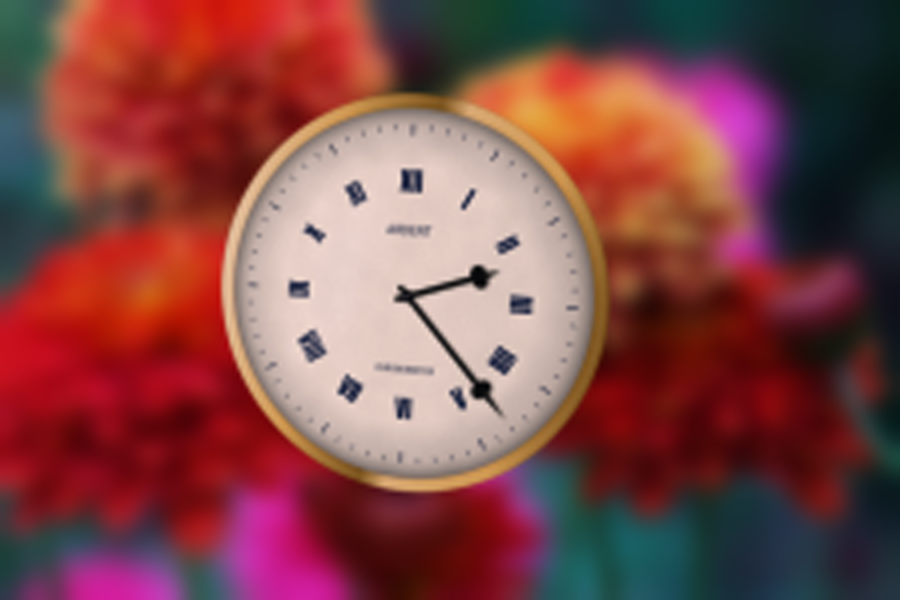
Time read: **2:23**
